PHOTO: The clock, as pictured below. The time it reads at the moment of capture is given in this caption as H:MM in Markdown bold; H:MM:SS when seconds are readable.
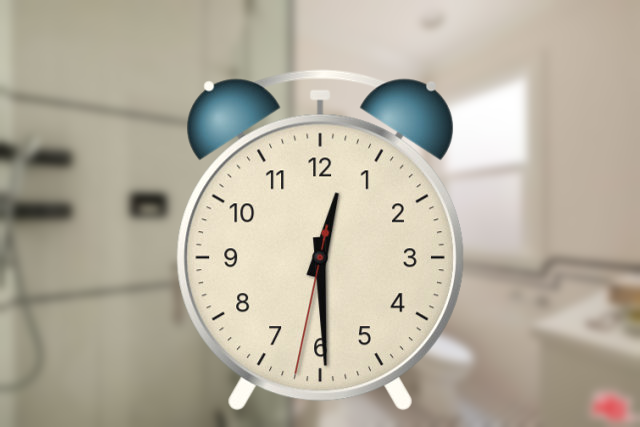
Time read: **12:29:32**
